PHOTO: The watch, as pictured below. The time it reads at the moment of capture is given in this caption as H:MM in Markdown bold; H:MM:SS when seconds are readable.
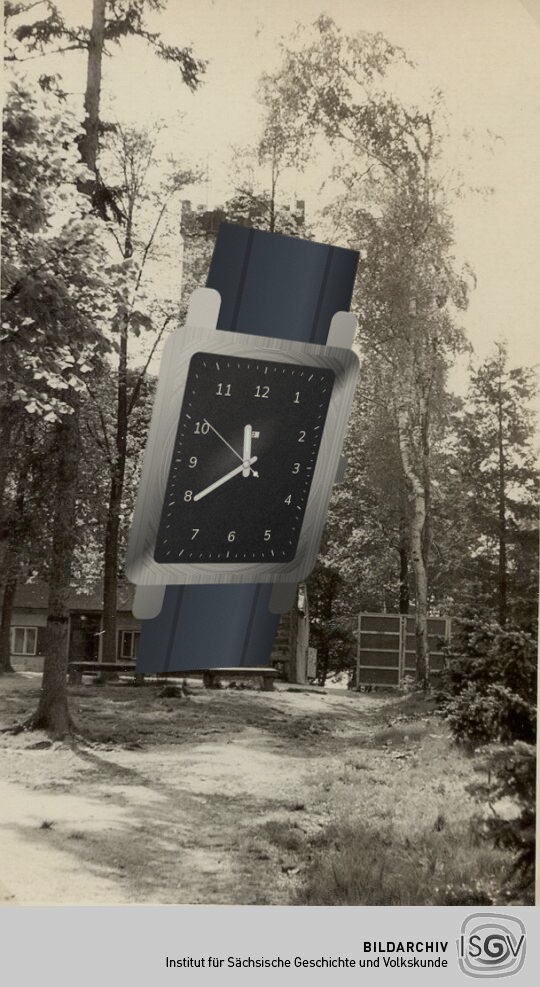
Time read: **11:38:51**
